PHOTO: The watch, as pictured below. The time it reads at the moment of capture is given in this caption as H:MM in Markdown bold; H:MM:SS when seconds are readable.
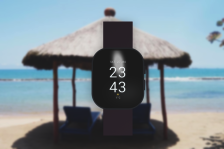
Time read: **23:43**
